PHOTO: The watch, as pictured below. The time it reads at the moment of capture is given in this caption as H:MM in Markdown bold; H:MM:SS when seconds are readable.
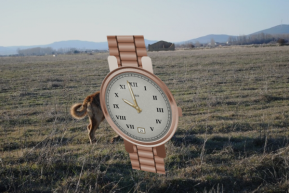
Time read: **9:58**
